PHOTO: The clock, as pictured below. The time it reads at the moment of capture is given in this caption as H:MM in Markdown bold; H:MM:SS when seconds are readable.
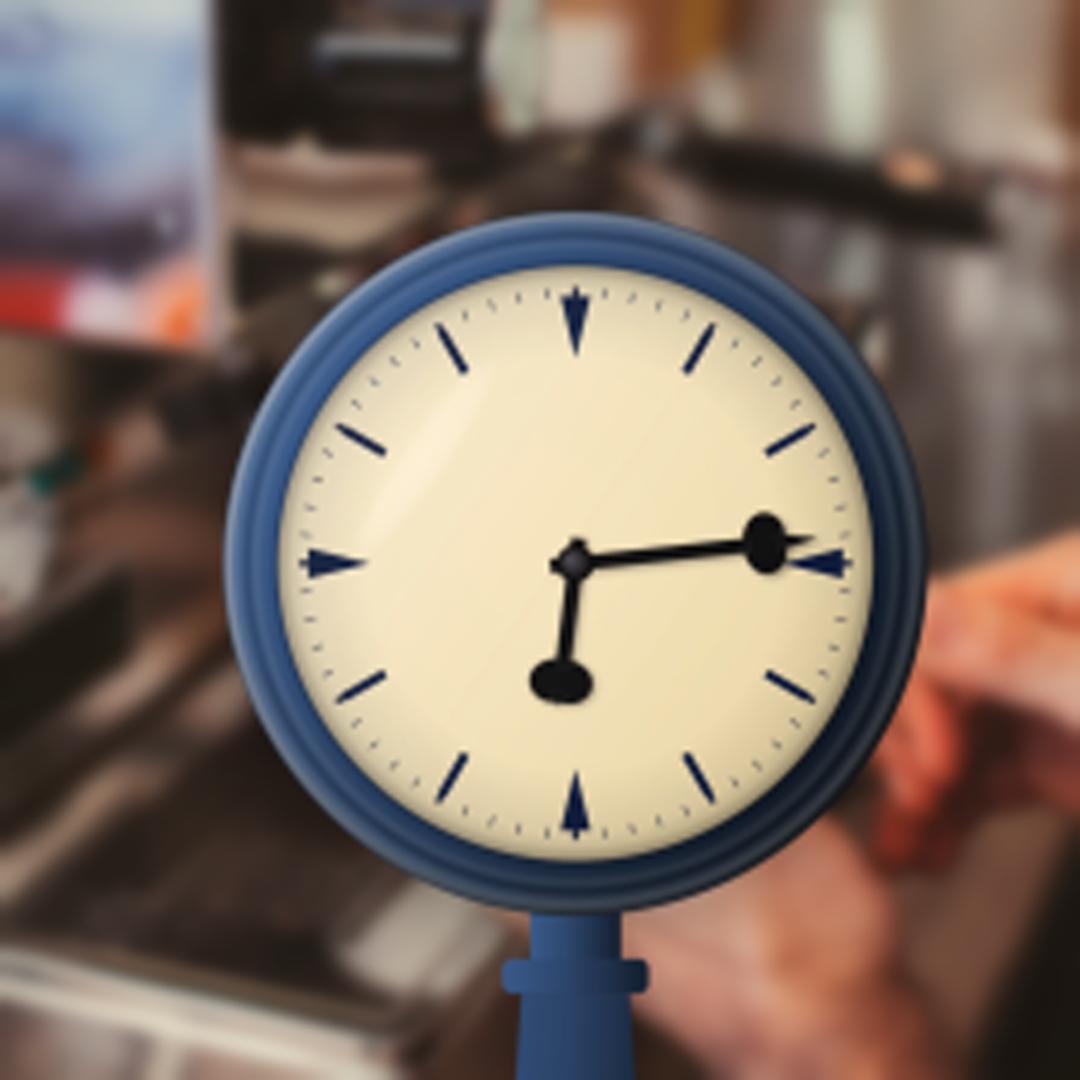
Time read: **6:14**
